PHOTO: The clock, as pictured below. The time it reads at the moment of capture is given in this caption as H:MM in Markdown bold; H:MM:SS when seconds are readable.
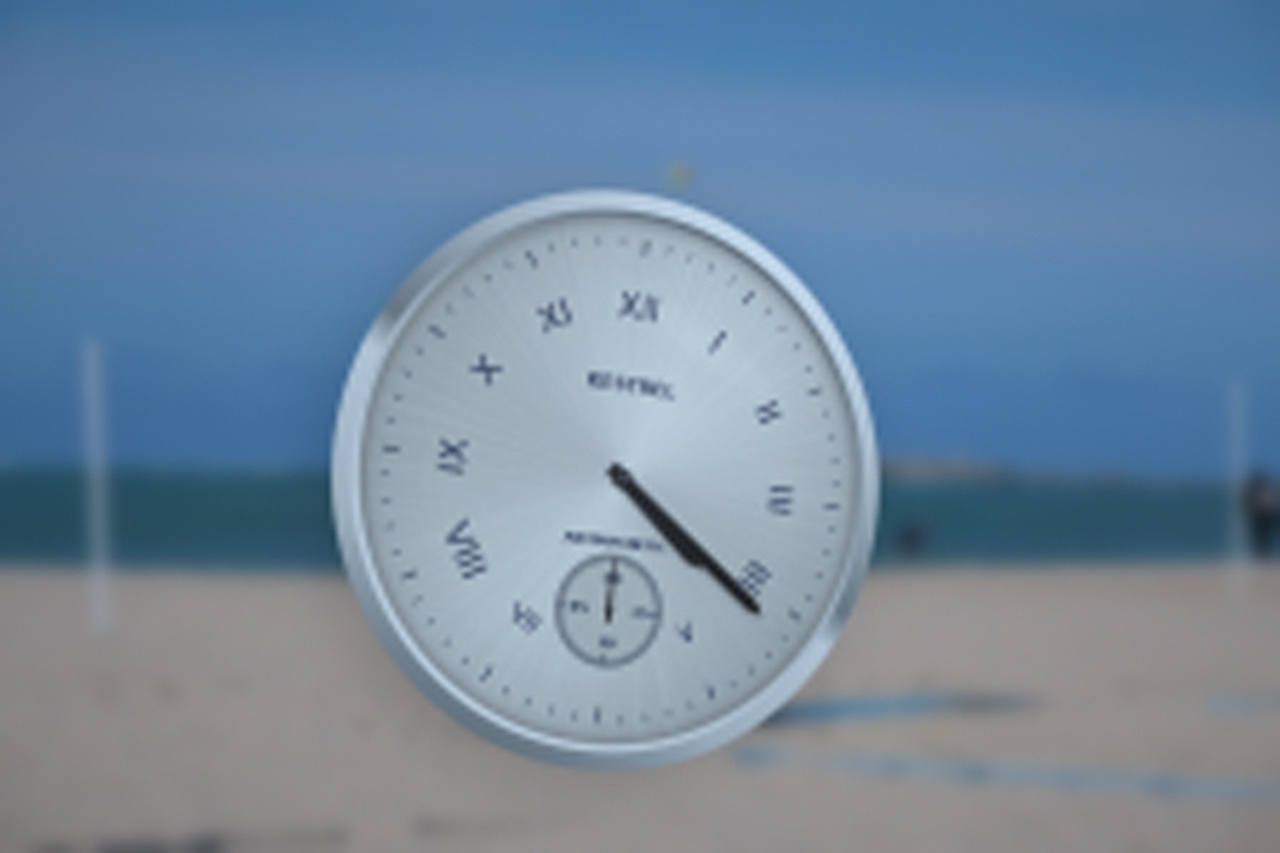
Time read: **4:21**
